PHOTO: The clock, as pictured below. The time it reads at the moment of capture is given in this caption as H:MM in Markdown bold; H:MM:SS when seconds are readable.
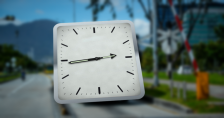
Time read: **2:44**
